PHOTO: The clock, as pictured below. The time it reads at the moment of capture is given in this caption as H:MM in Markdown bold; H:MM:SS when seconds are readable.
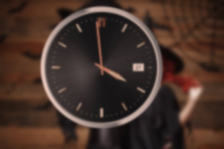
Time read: **3:59**
